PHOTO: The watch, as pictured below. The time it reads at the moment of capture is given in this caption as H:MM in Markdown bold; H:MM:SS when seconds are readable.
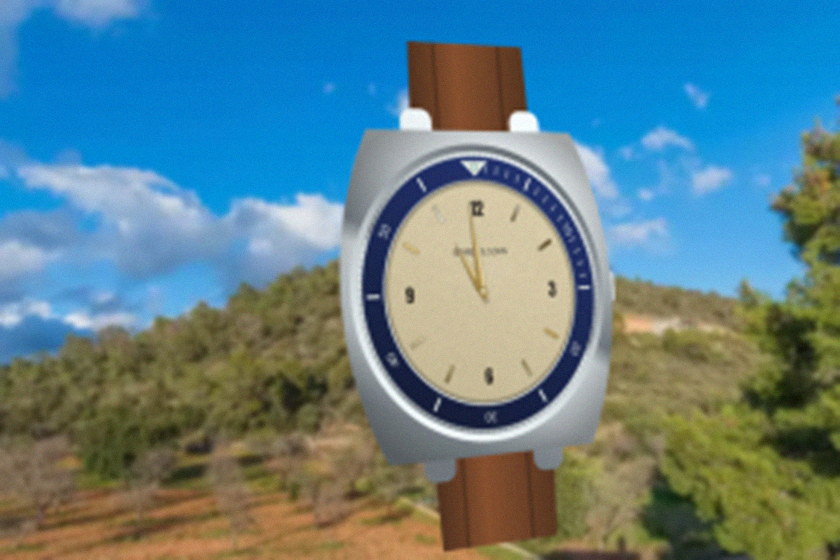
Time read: **10:59**
